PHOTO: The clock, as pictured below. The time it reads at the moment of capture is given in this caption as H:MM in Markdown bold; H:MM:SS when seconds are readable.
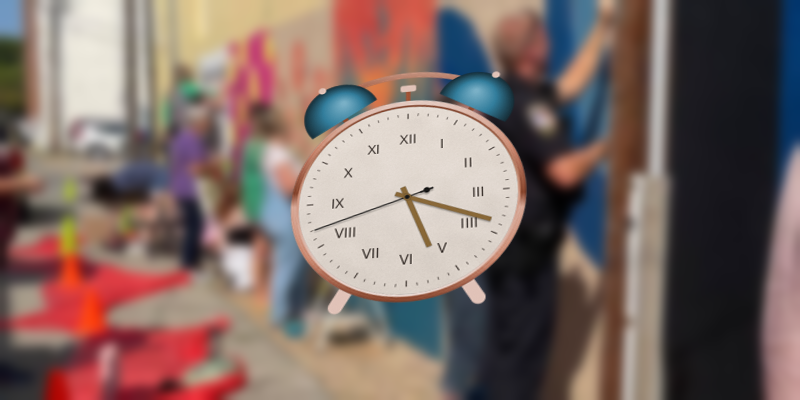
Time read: **5:18:42**
